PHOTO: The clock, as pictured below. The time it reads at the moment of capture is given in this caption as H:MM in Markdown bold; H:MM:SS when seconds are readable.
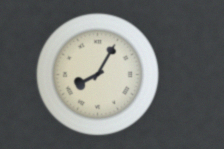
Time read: **8:05**
